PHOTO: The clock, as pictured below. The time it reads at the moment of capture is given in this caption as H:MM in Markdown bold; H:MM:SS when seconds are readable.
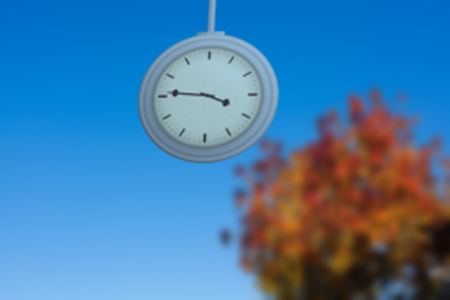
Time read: **3:46**
